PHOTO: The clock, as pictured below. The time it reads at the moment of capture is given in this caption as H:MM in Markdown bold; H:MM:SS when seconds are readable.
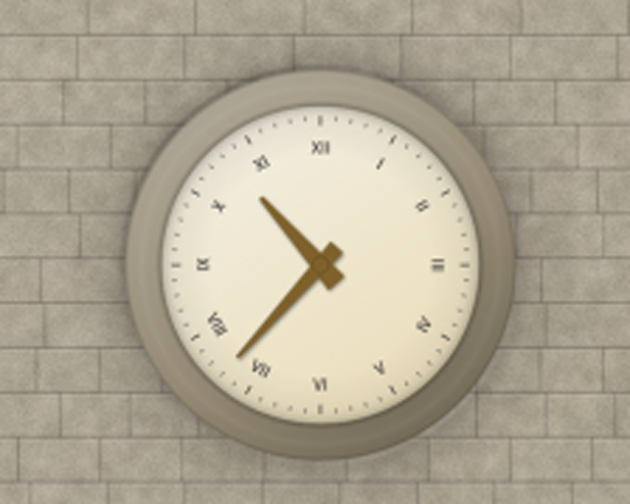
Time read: **10:37**
